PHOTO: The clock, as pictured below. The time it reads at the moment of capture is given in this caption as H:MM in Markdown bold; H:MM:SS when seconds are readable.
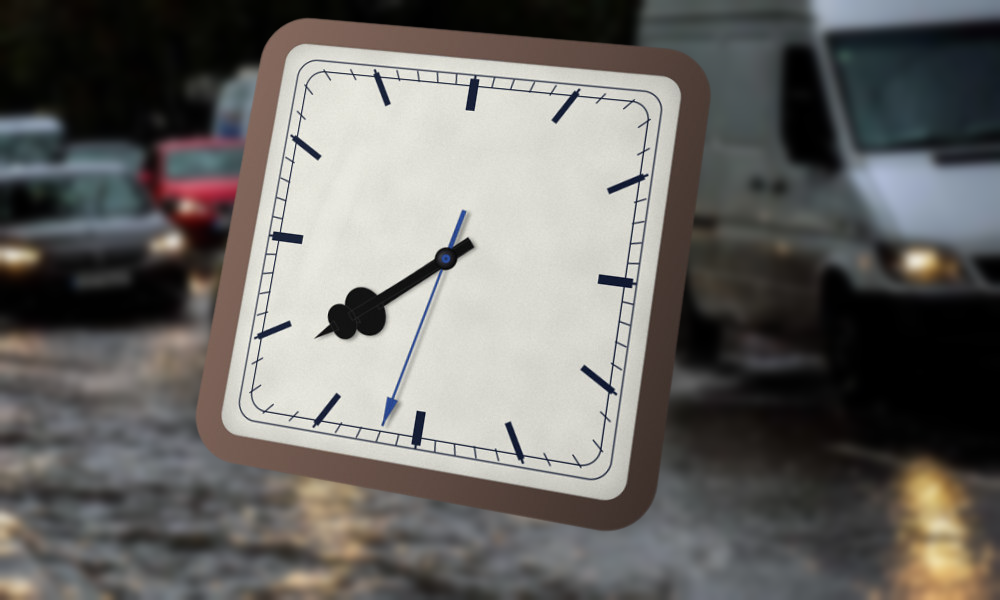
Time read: **7:38:32**
